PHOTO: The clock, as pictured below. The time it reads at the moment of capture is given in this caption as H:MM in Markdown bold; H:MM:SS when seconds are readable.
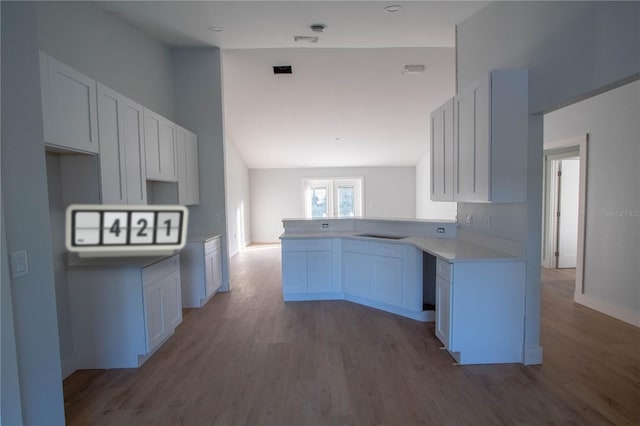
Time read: **4:21**
